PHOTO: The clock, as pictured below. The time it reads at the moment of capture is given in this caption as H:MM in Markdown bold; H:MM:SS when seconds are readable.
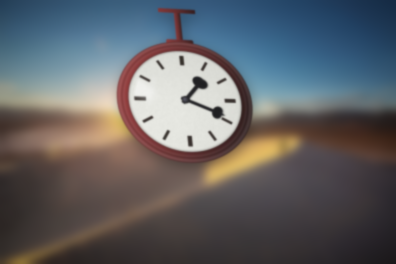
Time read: **1:19**
